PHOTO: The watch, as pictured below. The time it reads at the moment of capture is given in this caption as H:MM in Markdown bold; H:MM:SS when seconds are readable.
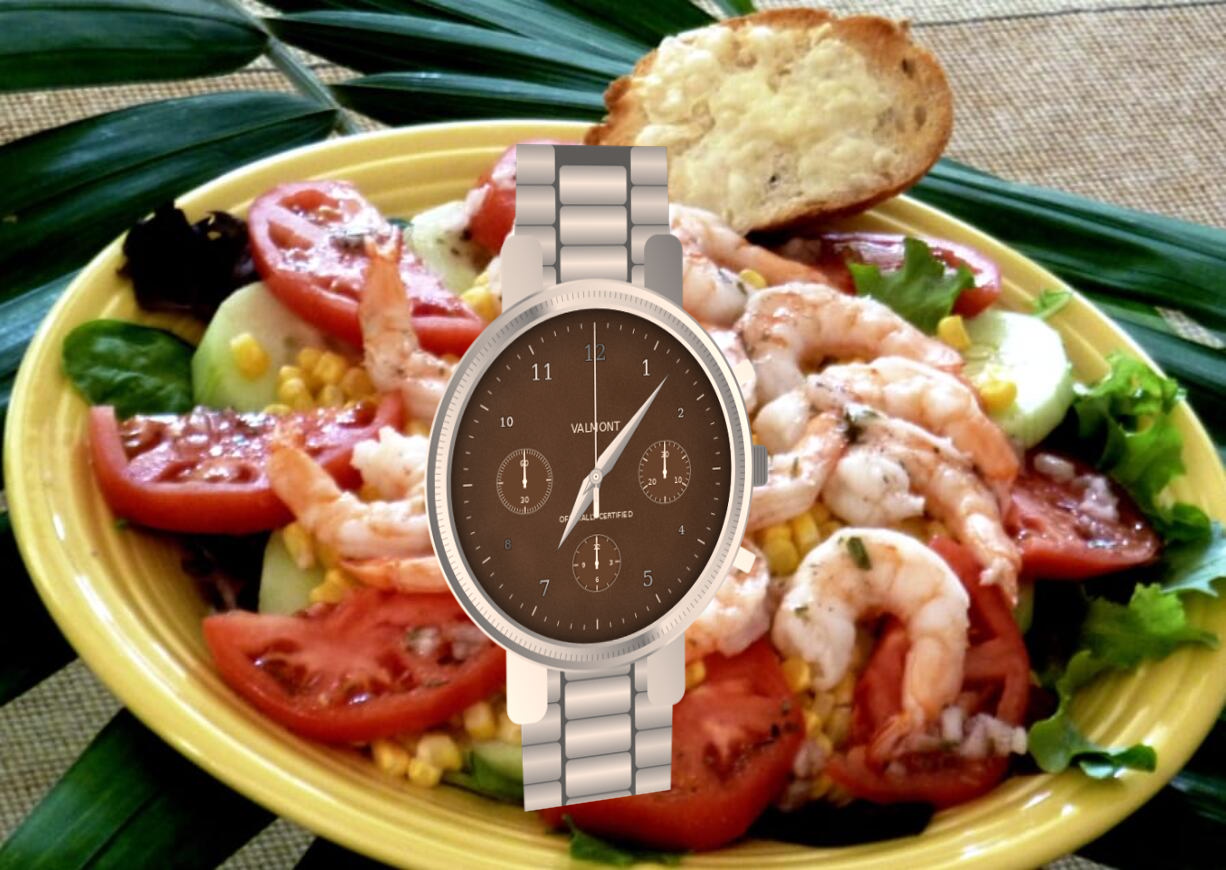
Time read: **7:07**
